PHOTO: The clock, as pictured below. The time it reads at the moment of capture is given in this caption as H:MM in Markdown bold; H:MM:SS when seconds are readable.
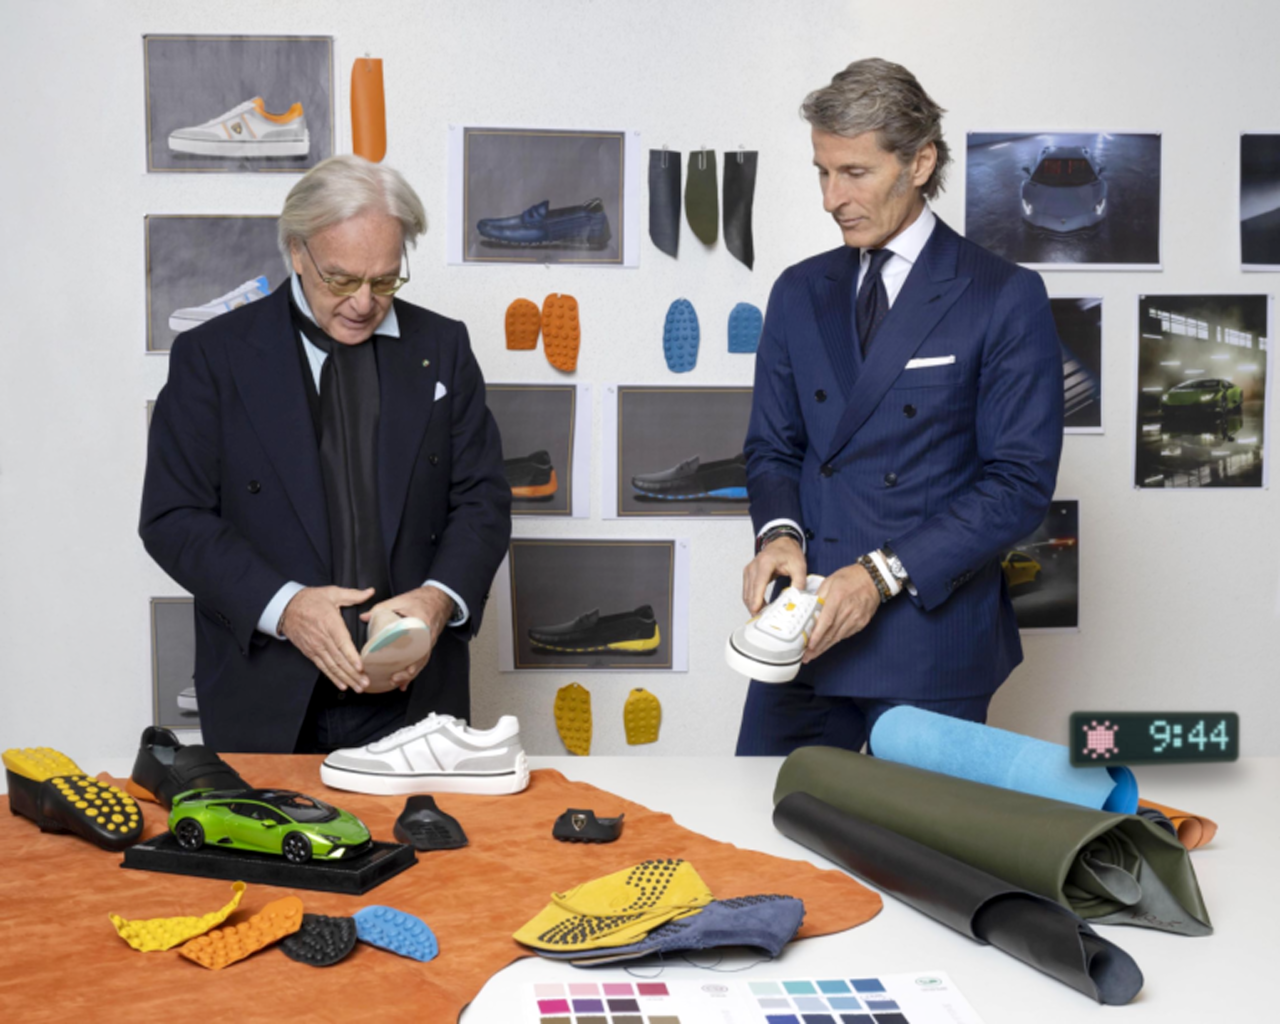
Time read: **9:44**
